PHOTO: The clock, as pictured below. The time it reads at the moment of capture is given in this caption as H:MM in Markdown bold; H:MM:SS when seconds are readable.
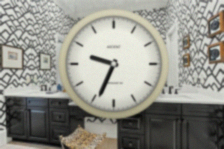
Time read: **9:34**
